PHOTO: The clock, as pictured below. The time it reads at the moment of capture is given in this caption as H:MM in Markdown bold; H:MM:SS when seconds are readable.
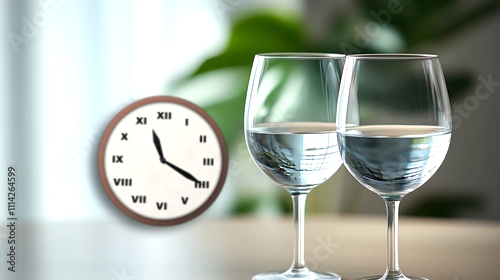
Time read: **11:20**
